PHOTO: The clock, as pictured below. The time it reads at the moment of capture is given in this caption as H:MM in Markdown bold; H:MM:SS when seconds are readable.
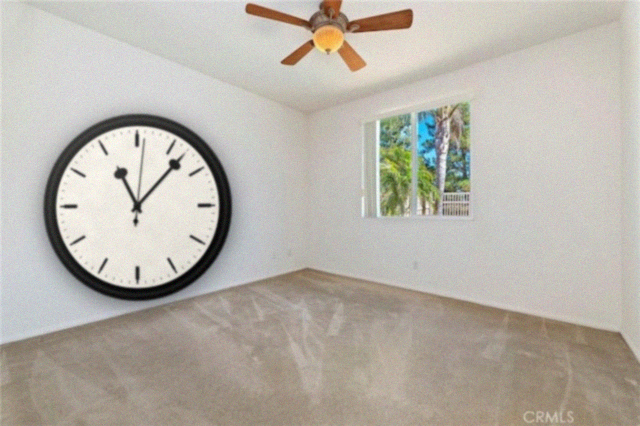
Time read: **11:07:01**
